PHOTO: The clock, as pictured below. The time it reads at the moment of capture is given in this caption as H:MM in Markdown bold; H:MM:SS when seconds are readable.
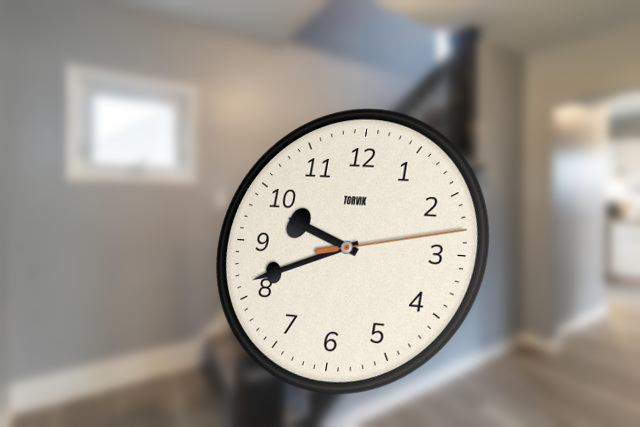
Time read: **9:41:13**
